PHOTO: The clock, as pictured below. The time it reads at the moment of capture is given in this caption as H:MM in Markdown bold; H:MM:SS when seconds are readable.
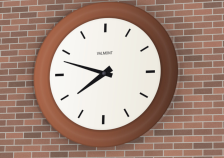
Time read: **7:48**
